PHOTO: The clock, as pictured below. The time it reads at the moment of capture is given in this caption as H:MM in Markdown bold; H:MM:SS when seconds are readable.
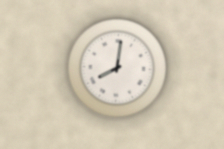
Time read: **8:01**
